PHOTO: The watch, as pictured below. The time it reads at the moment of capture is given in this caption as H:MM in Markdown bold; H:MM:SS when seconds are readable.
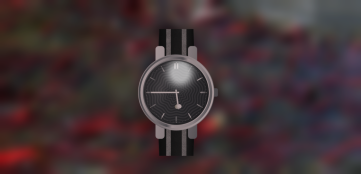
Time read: **5:45**
